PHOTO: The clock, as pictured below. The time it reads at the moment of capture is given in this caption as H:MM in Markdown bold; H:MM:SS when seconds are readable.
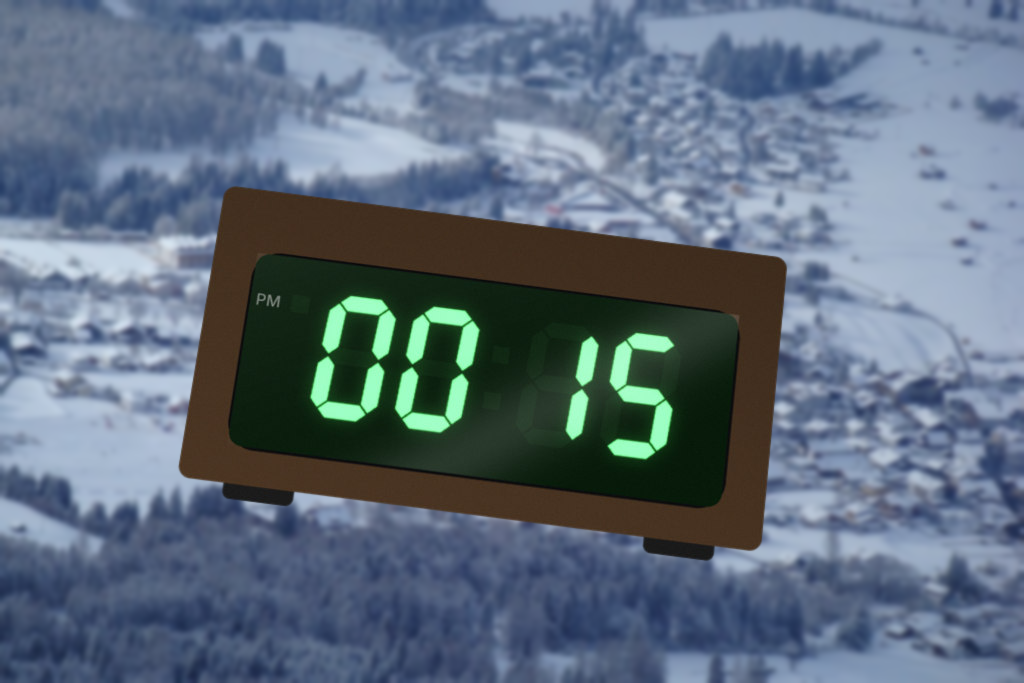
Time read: **0:15**
